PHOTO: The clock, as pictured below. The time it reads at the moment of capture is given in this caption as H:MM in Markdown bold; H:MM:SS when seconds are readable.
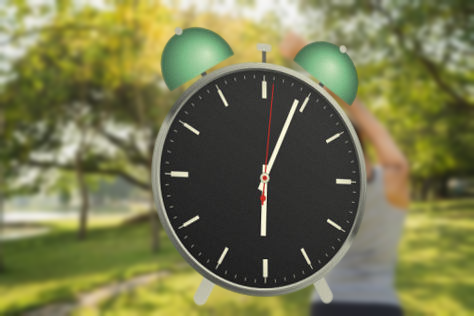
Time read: **6:04:01**
